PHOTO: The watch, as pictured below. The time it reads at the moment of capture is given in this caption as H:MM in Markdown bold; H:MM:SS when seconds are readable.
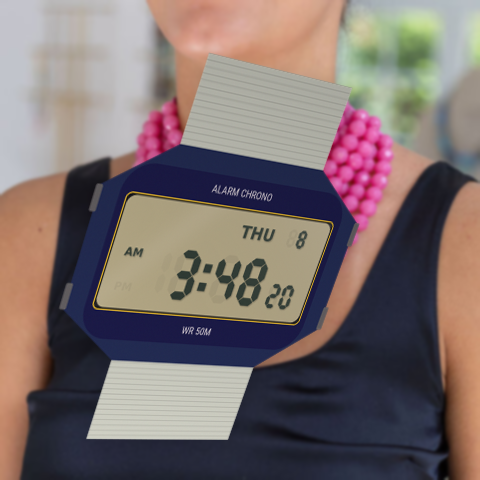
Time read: **3:48:20**
